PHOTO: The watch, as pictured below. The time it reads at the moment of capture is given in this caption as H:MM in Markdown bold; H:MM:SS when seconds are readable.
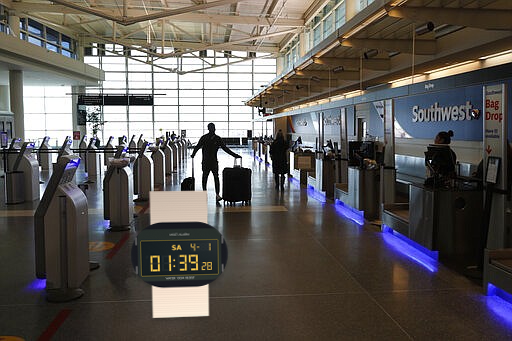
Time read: **1:39:28**
